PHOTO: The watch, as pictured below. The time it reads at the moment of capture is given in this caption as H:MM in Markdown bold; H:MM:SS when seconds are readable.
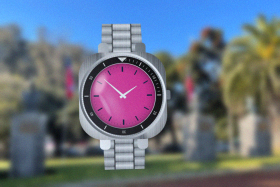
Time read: **1:52**
